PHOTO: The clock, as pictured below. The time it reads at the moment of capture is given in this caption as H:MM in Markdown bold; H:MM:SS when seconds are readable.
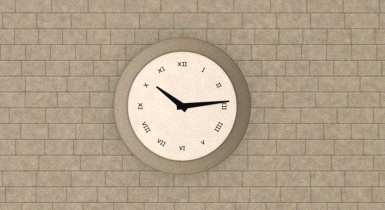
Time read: **10:14**
